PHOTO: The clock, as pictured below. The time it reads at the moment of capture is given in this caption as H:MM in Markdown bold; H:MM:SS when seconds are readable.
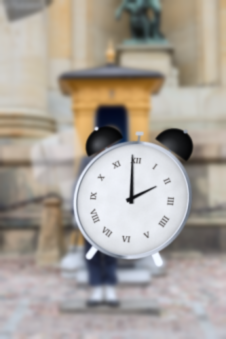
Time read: **1:59**
